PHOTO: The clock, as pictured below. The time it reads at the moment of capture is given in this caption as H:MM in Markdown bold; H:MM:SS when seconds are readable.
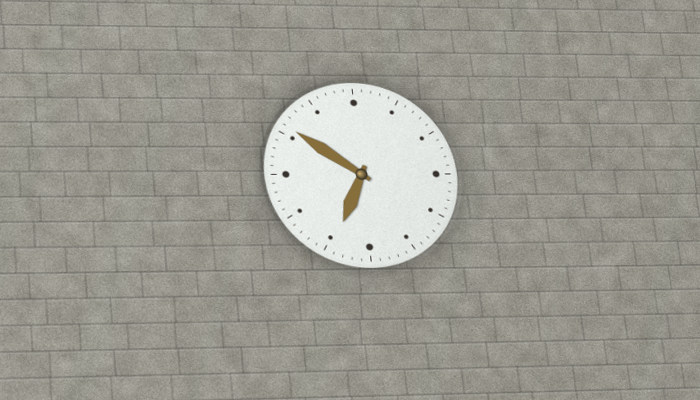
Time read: **6:51**
